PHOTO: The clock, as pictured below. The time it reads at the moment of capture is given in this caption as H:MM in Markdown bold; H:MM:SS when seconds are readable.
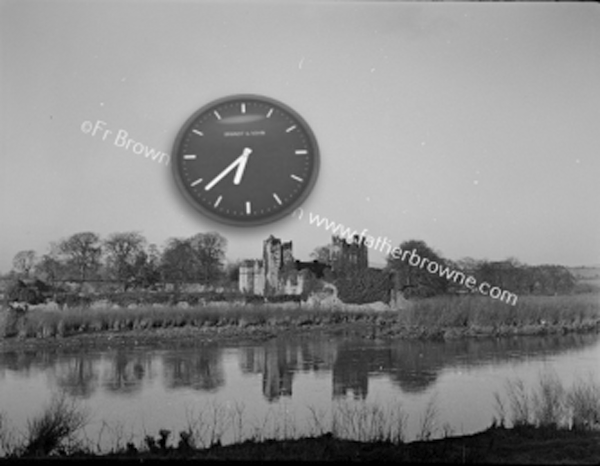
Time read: **6:38**
